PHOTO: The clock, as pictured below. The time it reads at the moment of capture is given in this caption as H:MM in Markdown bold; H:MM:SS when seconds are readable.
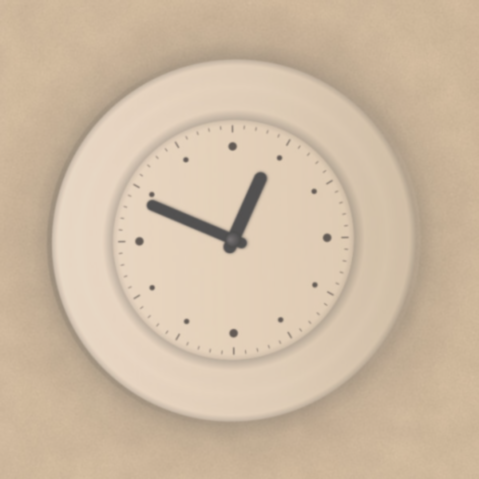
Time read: **12:49**
